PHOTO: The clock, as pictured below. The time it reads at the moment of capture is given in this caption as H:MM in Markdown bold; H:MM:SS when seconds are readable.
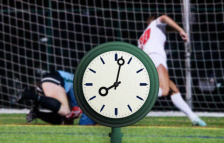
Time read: **8:02**
